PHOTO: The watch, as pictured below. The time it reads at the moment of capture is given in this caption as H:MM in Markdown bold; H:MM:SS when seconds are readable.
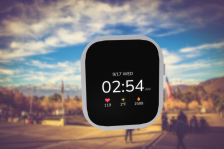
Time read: **2:54**
